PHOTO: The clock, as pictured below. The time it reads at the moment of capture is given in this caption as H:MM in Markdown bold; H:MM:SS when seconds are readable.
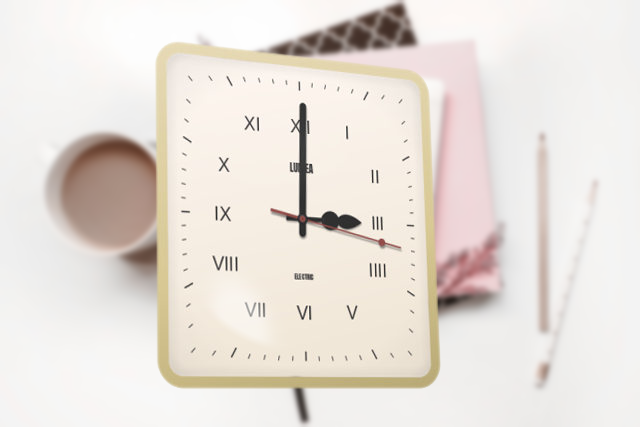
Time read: **3:00:17**
